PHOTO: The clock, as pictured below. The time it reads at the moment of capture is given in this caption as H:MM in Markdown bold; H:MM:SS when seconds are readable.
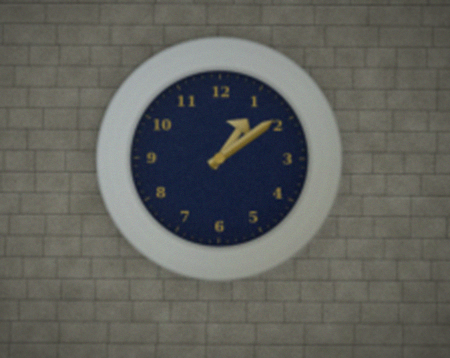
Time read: **1:09**
